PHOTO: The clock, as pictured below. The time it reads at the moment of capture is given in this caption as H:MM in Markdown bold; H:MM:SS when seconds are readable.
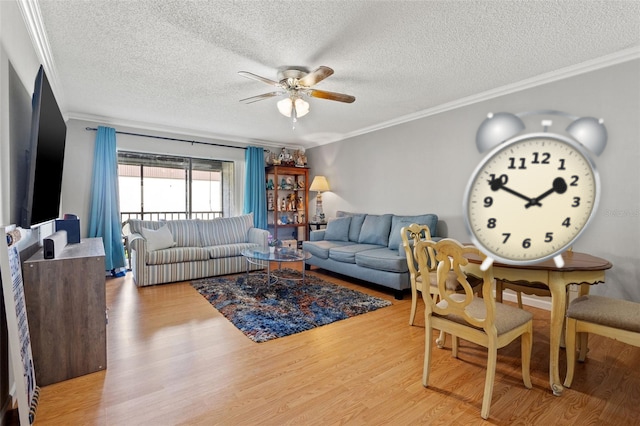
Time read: **1:49**
